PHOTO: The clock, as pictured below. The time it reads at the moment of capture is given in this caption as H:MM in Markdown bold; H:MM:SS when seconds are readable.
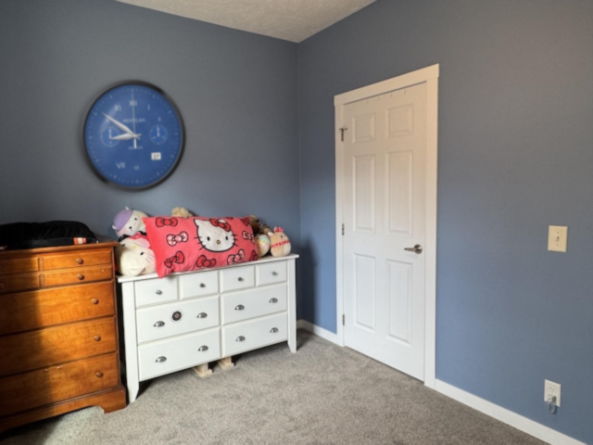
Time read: **8:51**
